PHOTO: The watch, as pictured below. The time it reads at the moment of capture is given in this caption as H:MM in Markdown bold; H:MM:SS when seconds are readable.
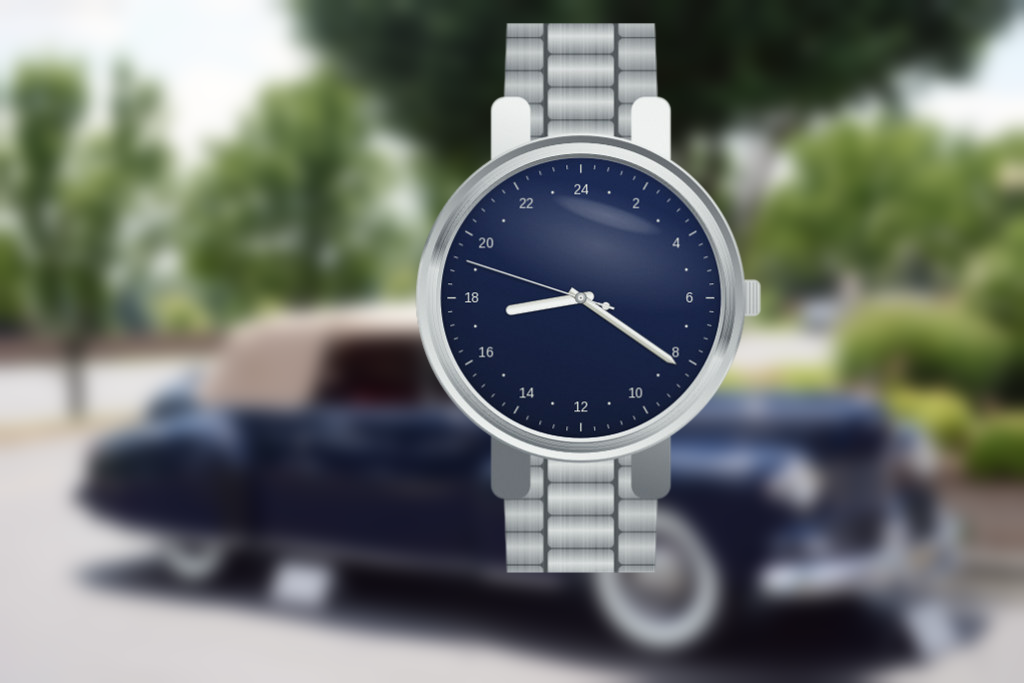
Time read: **17:20:48**
